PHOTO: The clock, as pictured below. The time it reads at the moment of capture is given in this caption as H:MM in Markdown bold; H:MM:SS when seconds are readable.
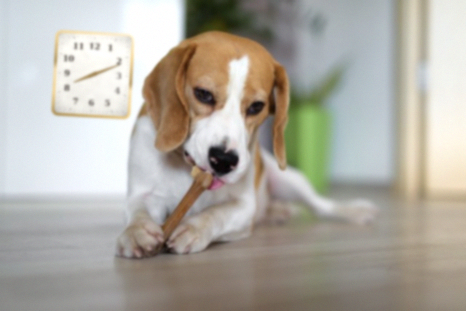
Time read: **8:11**
